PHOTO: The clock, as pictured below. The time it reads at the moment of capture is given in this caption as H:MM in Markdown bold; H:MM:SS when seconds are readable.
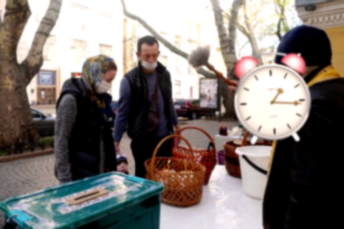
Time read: **1:16**
